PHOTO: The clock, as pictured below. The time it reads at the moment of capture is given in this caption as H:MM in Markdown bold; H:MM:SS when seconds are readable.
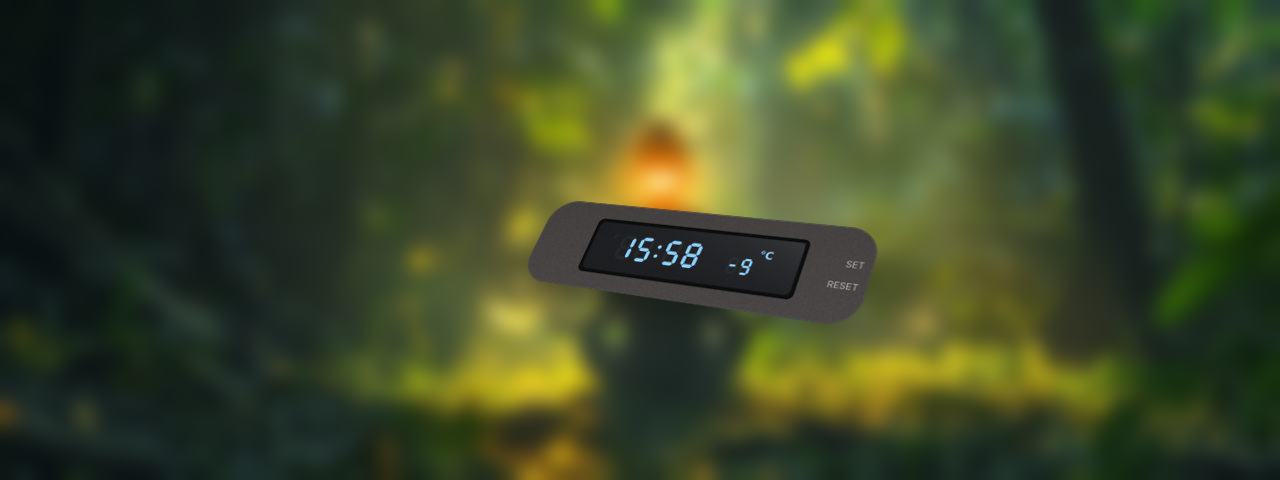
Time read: **15:58**
